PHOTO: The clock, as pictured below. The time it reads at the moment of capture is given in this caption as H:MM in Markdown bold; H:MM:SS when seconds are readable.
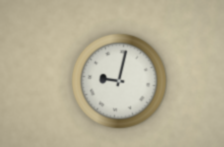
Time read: **9:01**
